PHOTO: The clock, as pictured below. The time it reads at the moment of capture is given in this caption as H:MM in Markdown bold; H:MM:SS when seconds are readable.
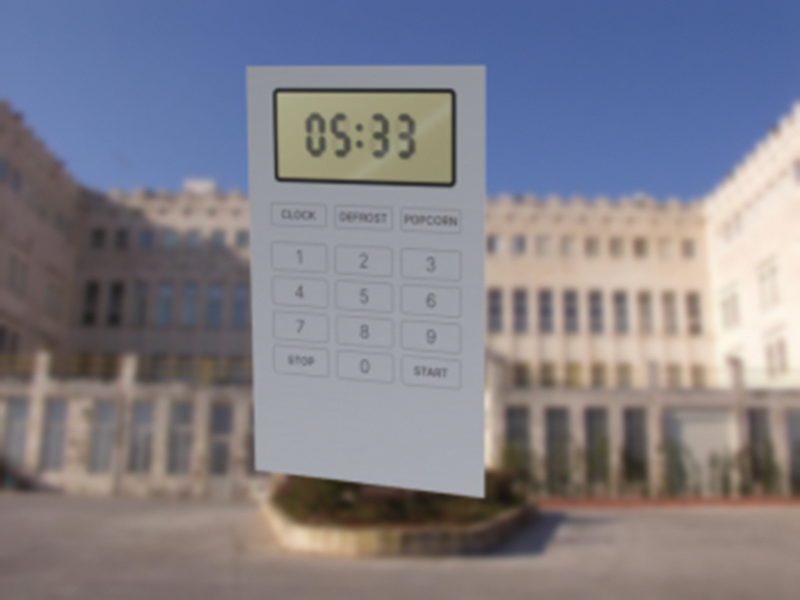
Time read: **5:33**
